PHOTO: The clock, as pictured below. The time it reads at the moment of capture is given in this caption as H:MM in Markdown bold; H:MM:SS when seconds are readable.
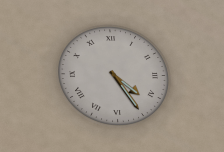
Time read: **4:25**
